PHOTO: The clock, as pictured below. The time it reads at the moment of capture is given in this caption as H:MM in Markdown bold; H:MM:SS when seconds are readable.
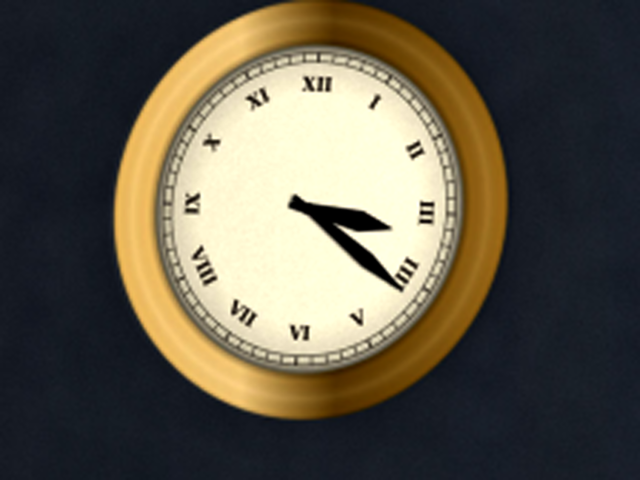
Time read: **3:21**
